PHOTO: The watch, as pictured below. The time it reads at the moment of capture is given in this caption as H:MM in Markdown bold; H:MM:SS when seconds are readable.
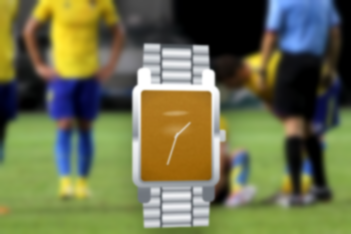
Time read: **1:33**
